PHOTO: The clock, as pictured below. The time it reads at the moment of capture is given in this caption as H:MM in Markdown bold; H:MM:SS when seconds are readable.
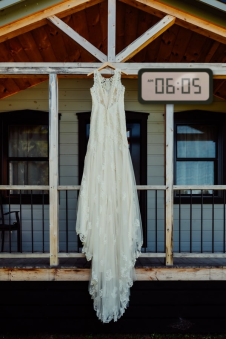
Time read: **6:05**
